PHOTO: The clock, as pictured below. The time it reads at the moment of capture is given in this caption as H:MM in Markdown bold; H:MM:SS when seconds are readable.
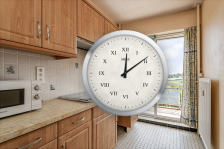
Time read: **12:09**
